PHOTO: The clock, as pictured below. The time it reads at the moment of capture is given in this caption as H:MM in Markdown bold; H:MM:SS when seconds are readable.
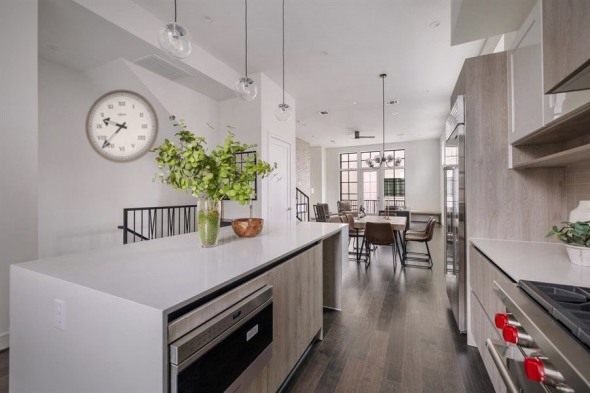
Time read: **9:37**
